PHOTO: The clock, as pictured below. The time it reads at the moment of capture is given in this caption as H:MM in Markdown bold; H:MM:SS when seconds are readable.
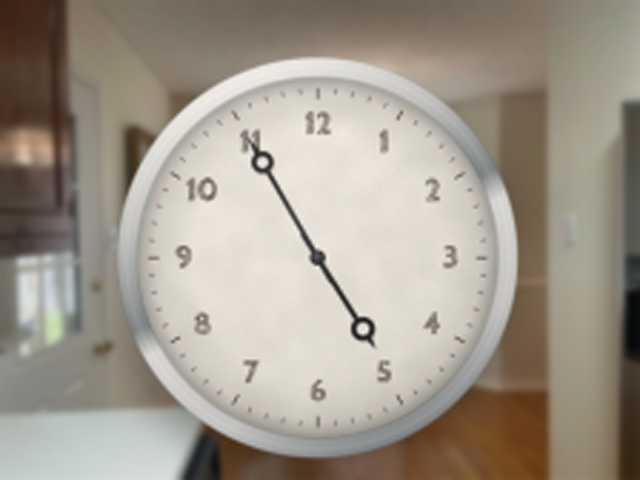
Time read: **4:55**
